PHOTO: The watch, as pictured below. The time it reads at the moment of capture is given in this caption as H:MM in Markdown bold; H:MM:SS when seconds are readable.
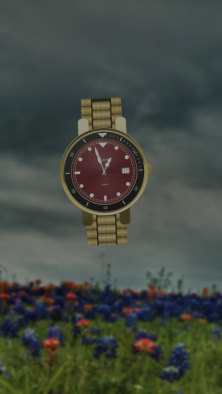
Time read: **12:57**
